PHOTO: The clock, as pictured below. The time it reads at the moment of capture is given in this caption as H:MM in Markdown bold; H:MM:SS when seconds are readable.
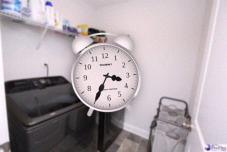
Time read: **3:35**
